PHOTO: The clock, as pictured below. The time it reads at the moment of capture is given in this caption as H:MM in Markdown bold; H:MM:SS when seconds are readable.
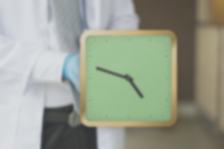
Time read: **4:48**
